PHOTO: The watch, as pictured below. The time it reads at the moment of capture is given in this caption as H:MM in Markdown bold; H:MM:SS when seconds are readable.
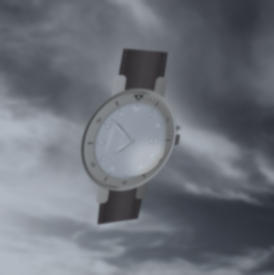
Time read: **7:52**
